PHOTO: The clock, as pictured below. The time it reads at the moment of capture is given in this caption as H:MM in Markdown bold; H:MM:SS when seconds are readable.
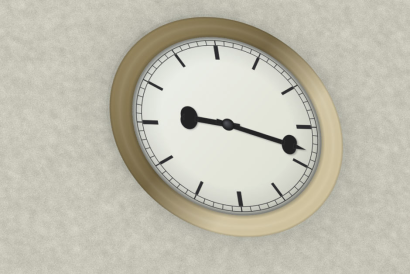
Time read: **9:18**
